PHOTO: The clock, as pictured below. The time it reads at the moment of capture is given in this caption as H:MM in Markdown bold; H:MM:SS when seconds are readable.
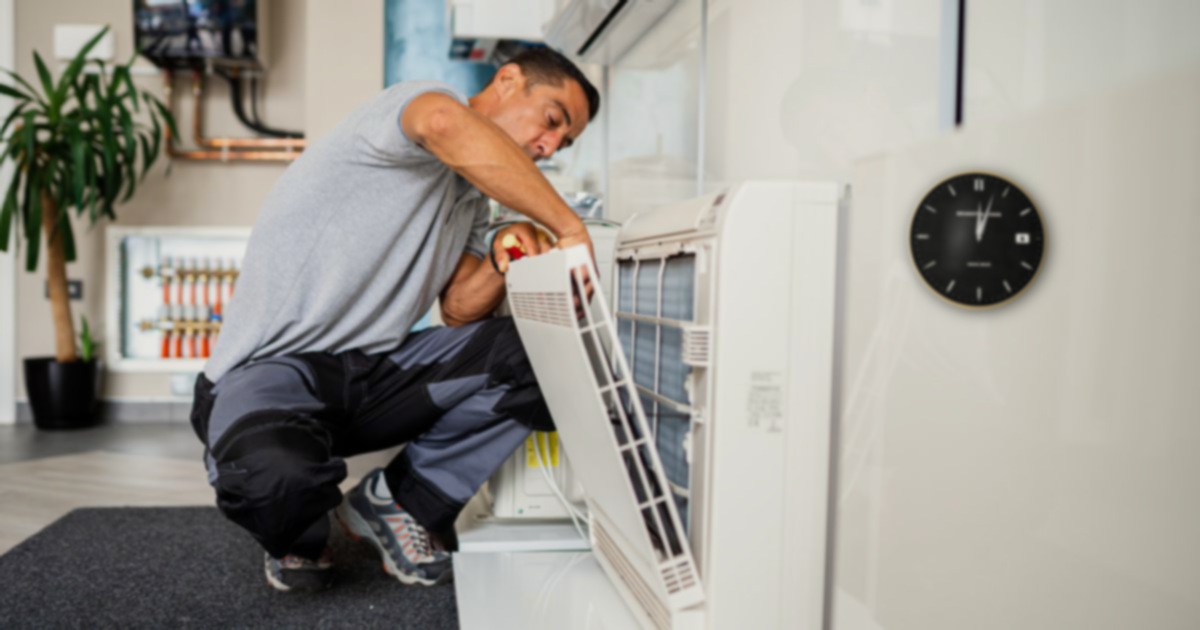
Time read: **12:03**
